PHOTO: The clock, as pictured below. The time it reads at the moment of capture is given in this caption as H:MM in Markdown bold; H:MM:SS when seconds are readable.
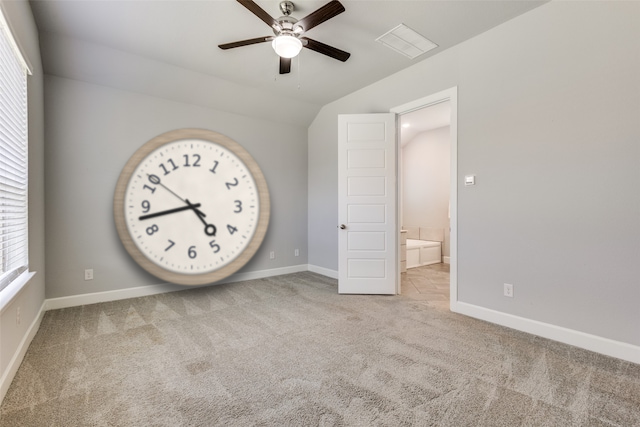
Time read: **4:42:51**
